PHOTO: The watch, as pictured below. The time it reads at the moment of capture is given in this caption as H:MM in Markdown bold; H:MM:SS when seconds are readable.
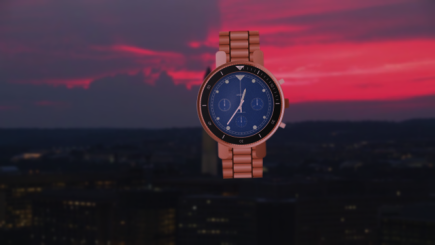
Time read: **12:36**
